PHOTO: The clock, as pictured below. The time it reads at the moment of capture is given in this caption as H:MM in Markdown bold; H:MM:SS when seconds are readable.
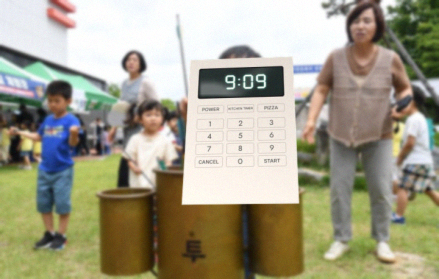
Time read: **9:09**
